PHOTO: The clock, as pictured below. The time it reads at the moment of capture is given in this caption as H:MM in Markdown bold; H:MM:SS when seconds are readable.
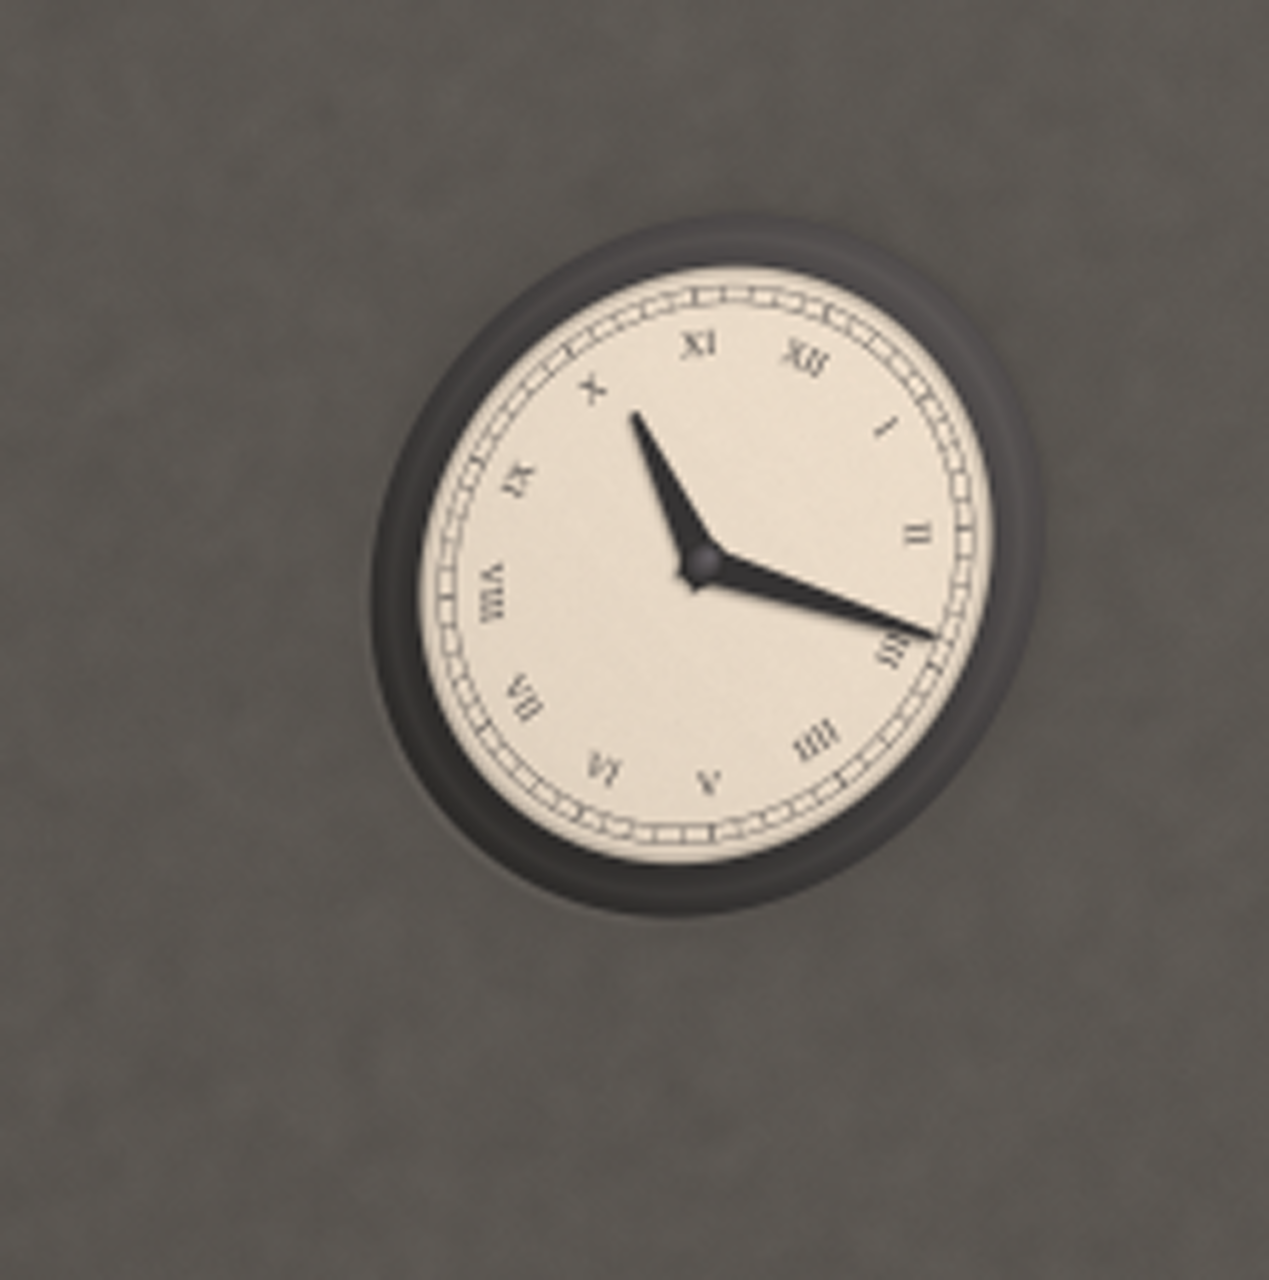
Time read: **10:14**
